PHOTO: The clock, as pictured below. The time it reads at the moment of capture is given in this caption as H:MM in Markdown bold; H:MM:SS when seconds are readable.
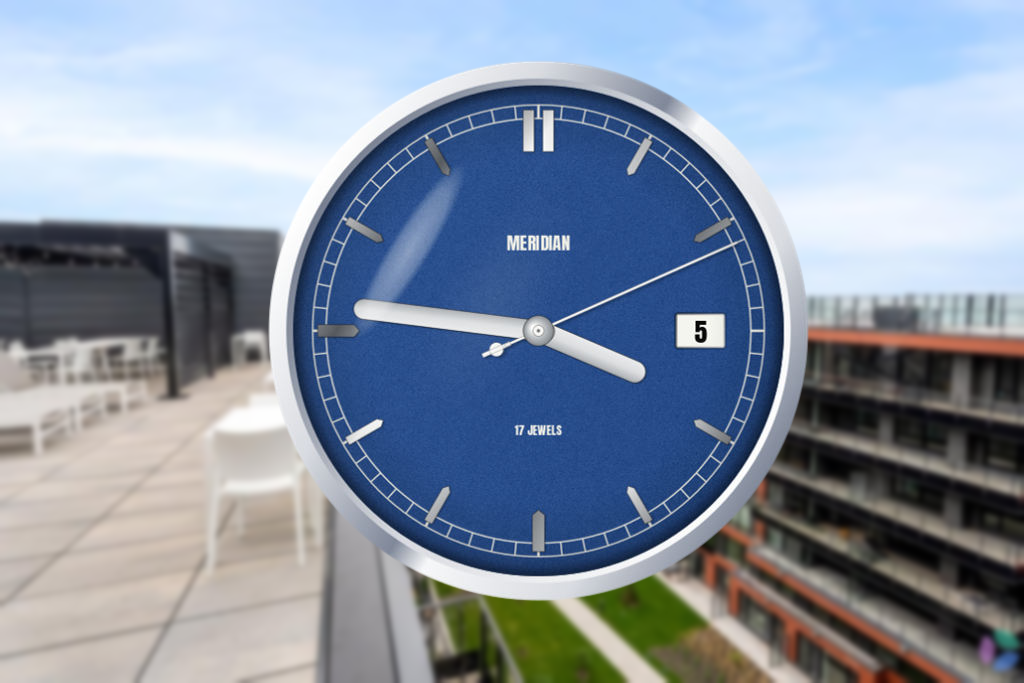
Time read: **3:46:11**
